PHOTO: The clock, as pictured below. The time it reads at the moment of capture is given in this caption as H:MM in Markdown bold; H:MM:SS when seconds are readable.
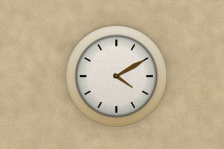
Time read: **4:10**
